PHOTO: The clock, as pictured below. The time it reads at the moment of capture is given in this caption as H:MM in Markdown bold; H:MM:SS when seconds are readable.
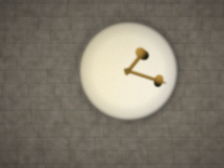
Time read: **1:18**
